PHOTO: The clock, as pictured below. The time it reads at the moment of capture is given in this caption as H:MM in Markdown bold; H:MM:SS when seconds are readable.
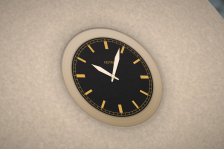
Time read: **10:04**
